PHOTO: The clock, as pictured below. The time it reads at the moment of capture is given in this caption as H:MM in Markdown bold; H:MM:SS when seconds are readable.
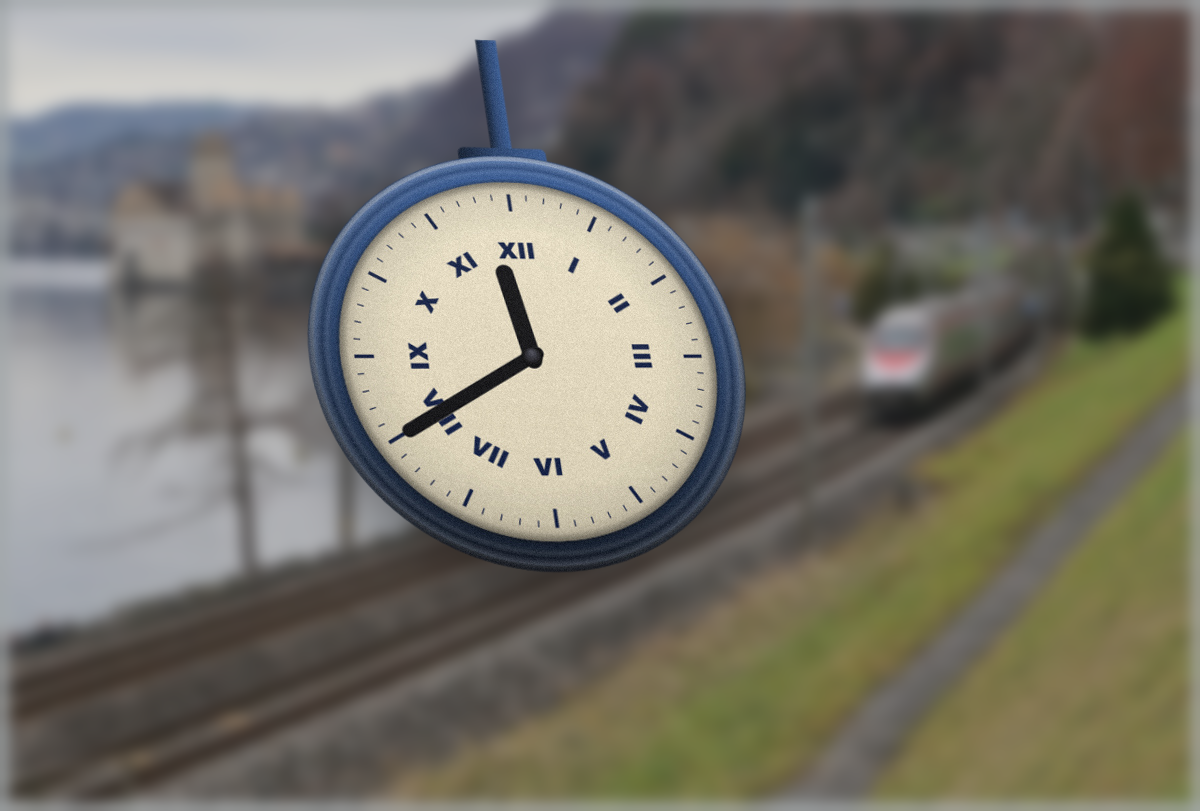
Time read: **11:40**
